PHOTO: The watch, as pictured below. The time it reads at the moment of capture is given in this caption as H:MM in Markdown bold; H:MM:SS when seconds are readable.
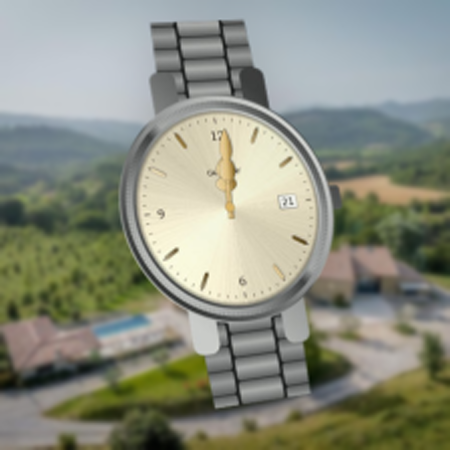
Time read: **12:01**
